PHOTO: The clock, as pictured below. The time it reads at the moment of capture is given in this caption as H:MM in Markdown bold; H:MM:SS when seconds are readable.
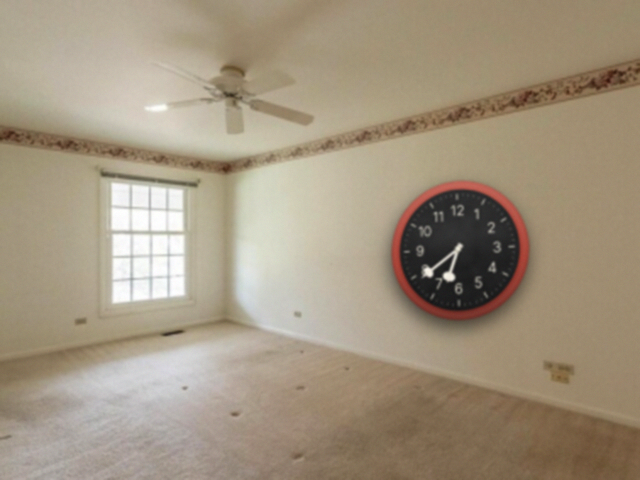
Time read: **6:39**
